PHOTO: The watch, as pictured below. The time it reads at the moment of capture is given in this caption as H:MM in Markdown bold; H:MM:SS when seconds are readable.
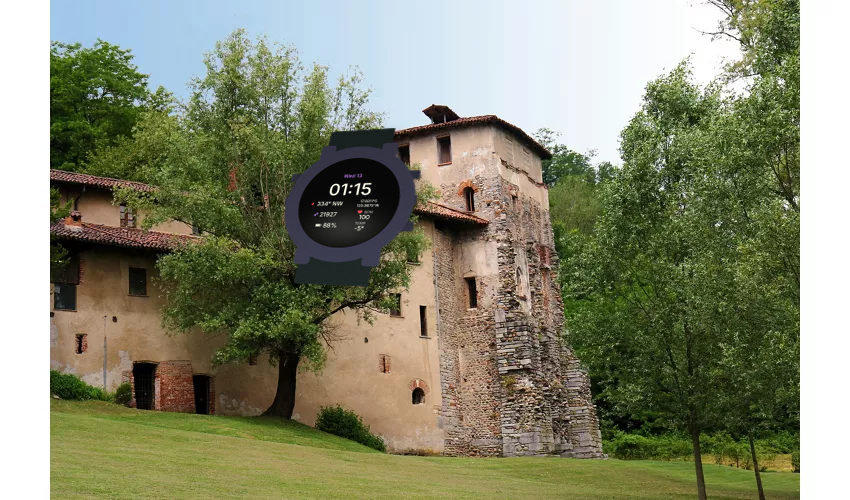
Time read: **1:15**
